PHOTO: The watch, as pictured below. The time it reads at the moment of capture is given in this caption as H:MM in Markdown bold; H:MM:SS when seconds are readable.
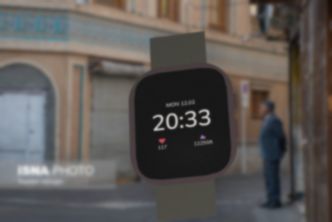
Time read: **20:33**
